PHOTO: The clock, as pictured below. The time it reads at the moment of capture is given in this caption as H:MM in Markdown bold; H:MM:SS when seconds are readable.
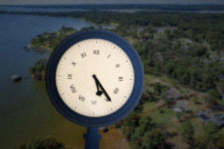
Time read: **5:24**
